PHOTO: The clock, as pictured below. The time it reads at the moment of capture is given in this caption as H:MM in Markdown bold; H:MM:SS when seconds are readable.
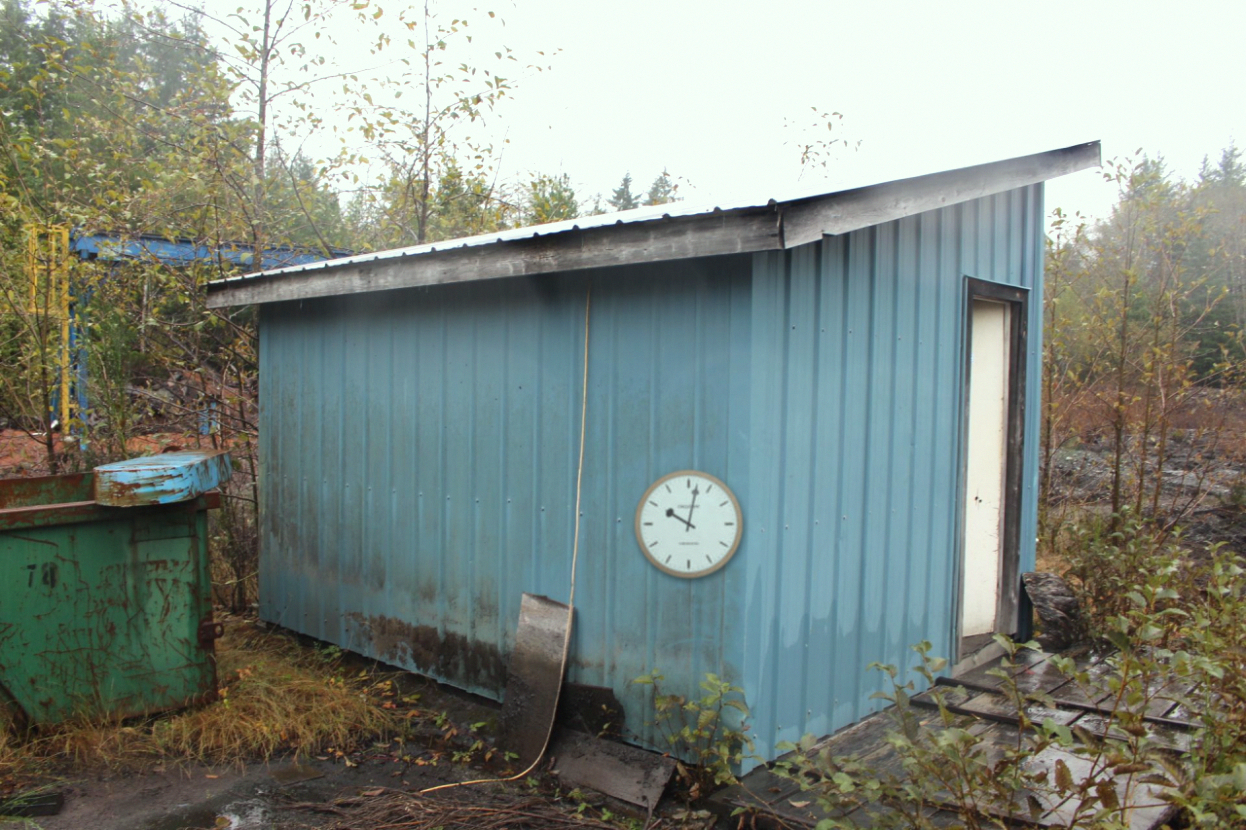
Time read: **10:02**
